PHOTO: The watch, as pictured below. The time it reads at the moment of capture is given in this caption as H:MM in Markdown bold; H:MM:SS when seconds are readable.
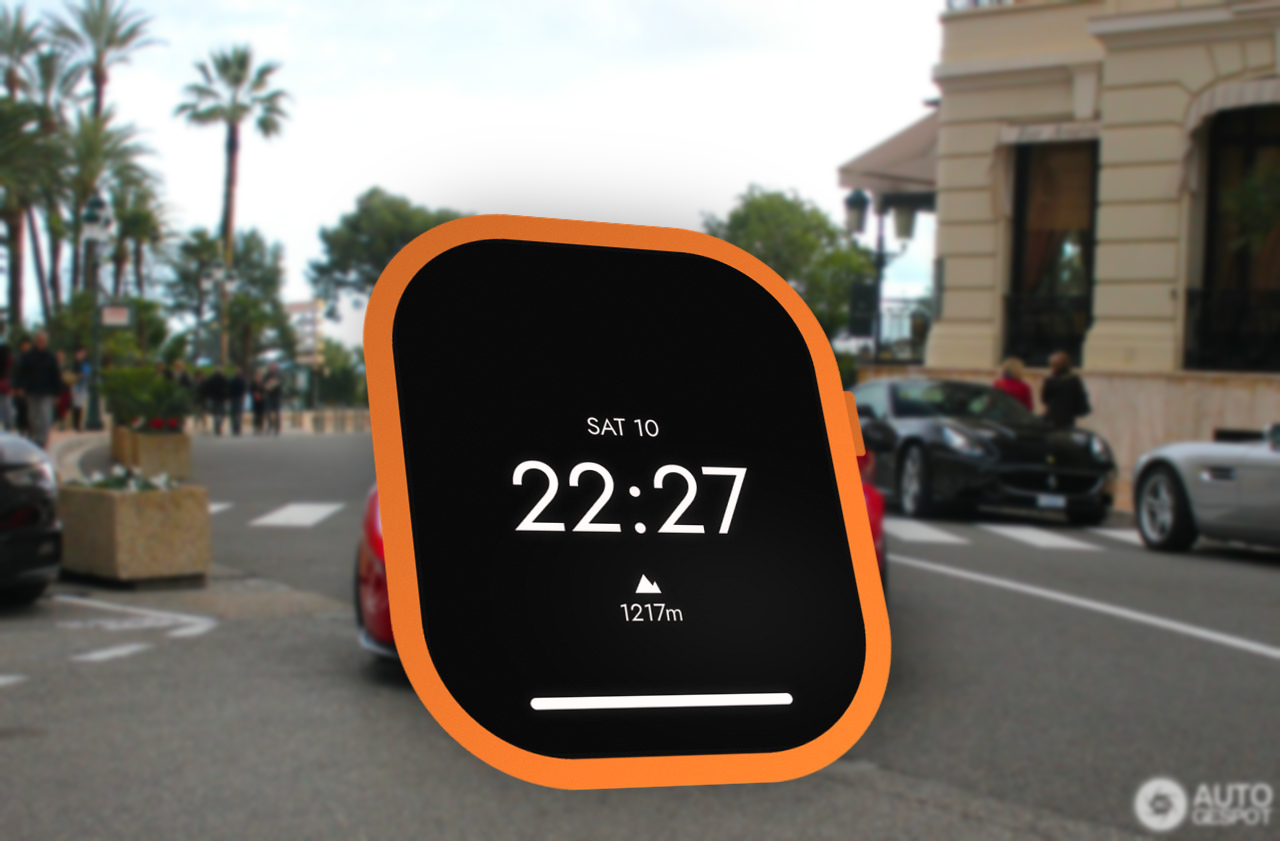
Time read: **22:27**
